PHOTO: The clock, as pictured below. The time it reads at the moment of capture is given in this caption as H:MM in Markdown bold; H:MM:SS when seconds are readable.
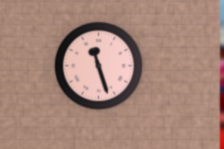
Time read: **11:27**
